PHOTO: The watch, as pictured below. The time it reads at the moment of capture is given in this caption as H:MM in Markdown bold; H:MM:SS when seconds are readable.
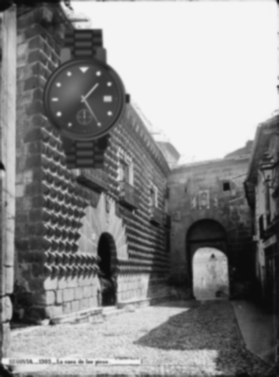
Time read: **1:25**
